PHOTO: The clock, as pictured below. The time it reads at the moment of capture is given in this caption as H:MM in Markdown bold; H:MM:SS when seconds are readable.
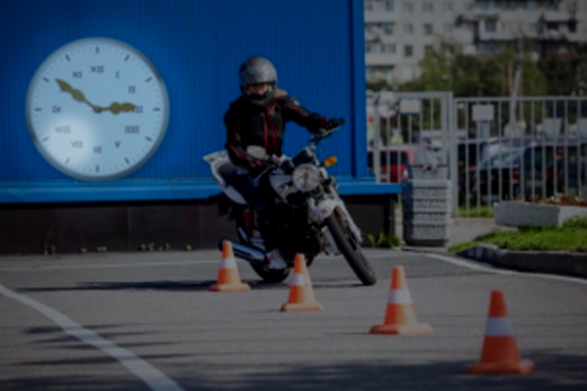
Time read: **2:51**
